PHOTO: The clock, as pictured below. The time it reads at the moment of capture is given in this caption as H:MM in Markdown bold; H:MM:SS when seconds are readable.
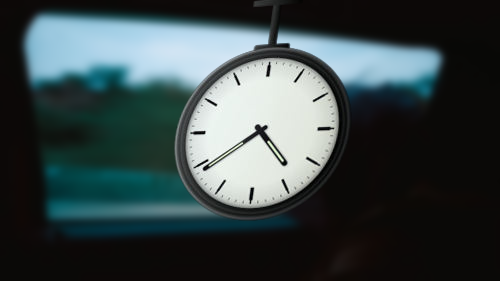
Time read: **4:39**
